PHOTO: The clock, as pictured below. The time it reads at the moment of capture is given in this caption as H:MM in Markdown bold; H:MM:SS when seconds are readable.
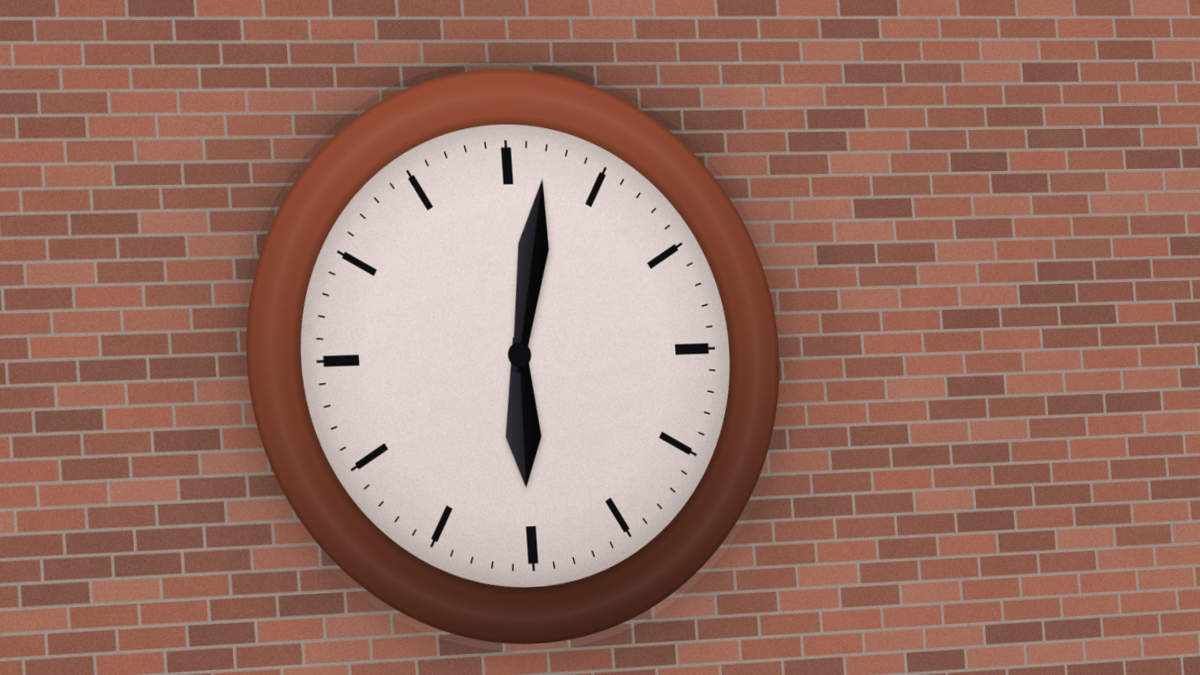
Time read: **6:02**
